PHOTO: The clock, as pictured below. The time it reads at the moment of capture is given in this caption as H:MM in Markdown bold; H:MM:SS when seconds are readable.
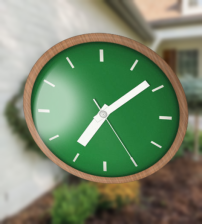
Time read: **7:08:25**
